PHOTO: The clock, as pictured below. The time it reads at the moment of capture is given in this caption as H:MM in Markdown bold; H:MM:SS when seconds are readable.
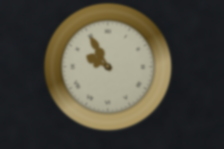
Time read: **9:55**
